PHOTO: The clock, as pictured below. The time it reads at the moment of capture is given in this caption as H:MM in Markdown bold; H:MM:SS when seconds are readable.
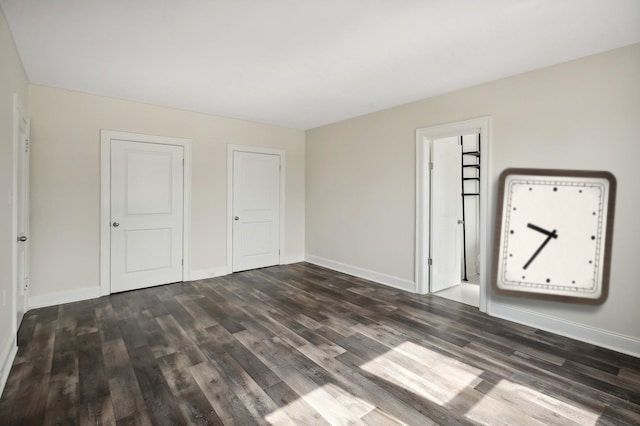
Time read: **9:36**
